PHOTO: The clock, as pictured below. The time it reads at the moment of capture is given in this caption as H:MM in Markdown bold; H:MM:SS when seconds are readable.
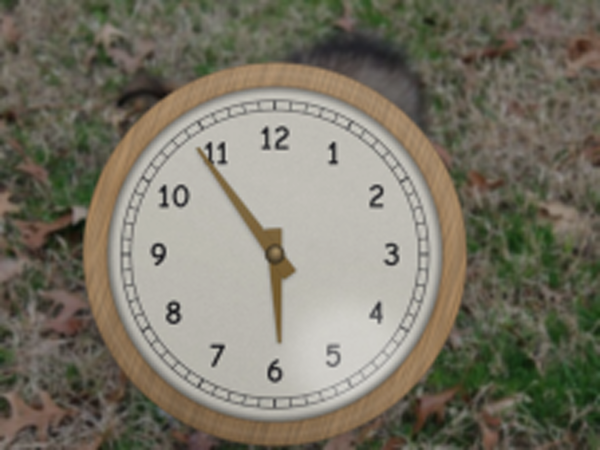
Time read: **5:54**
